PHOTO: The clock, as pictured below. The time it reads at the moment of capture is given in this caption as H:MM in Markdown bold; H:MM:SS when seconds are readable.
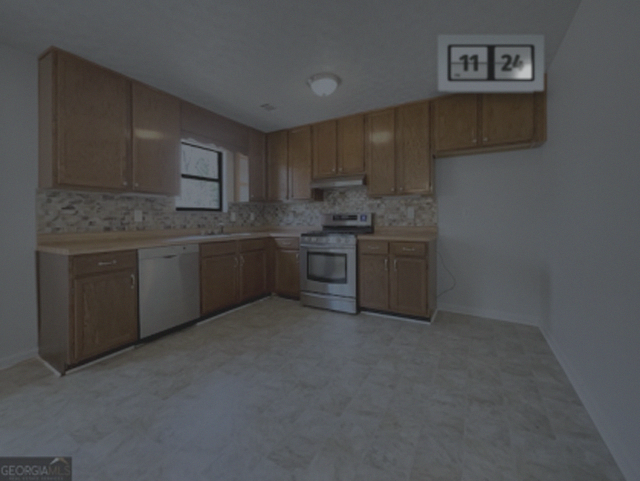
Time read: **11:24**
